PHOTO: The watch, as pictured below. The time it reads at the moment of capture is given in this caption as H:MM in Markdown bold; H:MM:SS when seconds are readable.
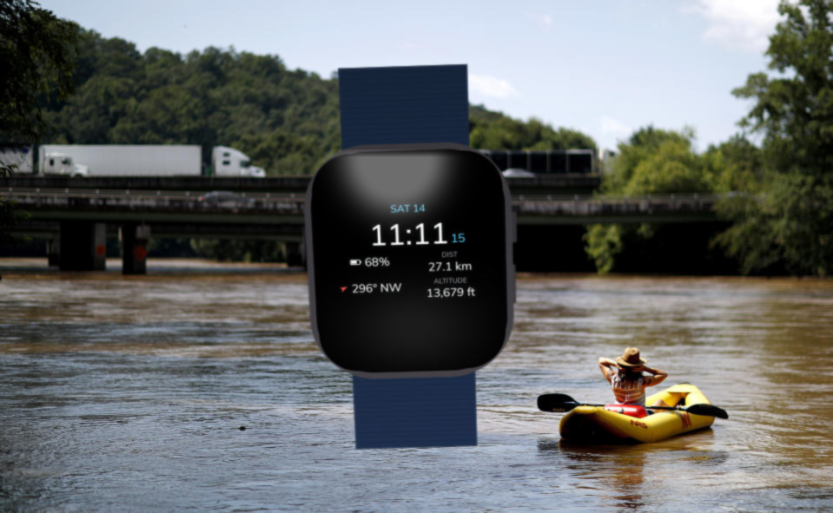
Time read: **11:11:15**
